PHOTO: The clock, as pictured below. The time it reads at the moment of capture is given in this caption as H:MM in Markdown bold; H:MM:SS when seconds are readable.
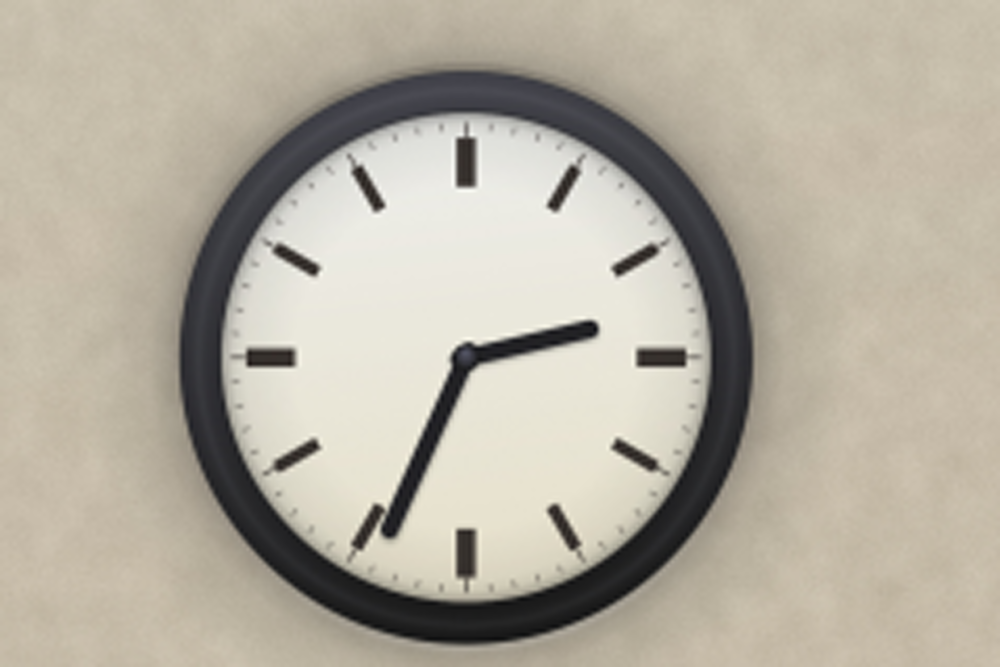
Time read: **2:34**
